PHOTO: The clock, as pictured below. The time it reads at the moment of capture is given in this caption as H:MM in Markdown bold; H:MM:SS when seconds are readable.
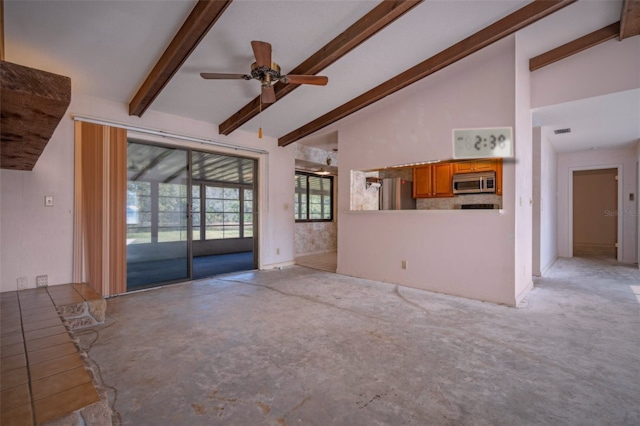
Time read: **2:38**
